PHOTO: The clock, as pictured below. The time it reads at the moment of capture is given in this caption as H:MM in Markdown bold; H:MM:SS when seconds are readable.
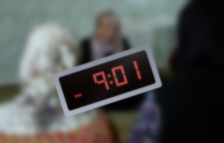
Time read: **9:01**
